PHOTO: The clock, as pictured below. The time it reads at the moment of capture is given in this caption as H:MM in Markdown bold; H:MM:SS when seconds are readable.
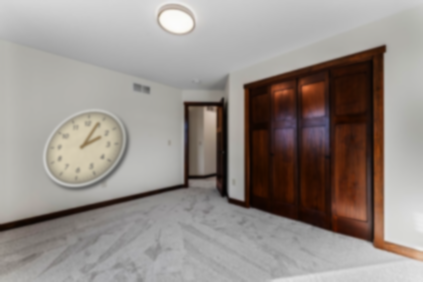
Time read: **2:04**
